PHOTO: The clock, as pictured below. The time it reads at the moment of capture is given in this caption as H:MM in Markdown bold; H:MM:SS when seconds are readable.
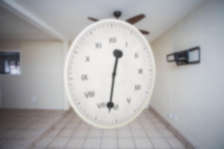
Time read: **12:32**
